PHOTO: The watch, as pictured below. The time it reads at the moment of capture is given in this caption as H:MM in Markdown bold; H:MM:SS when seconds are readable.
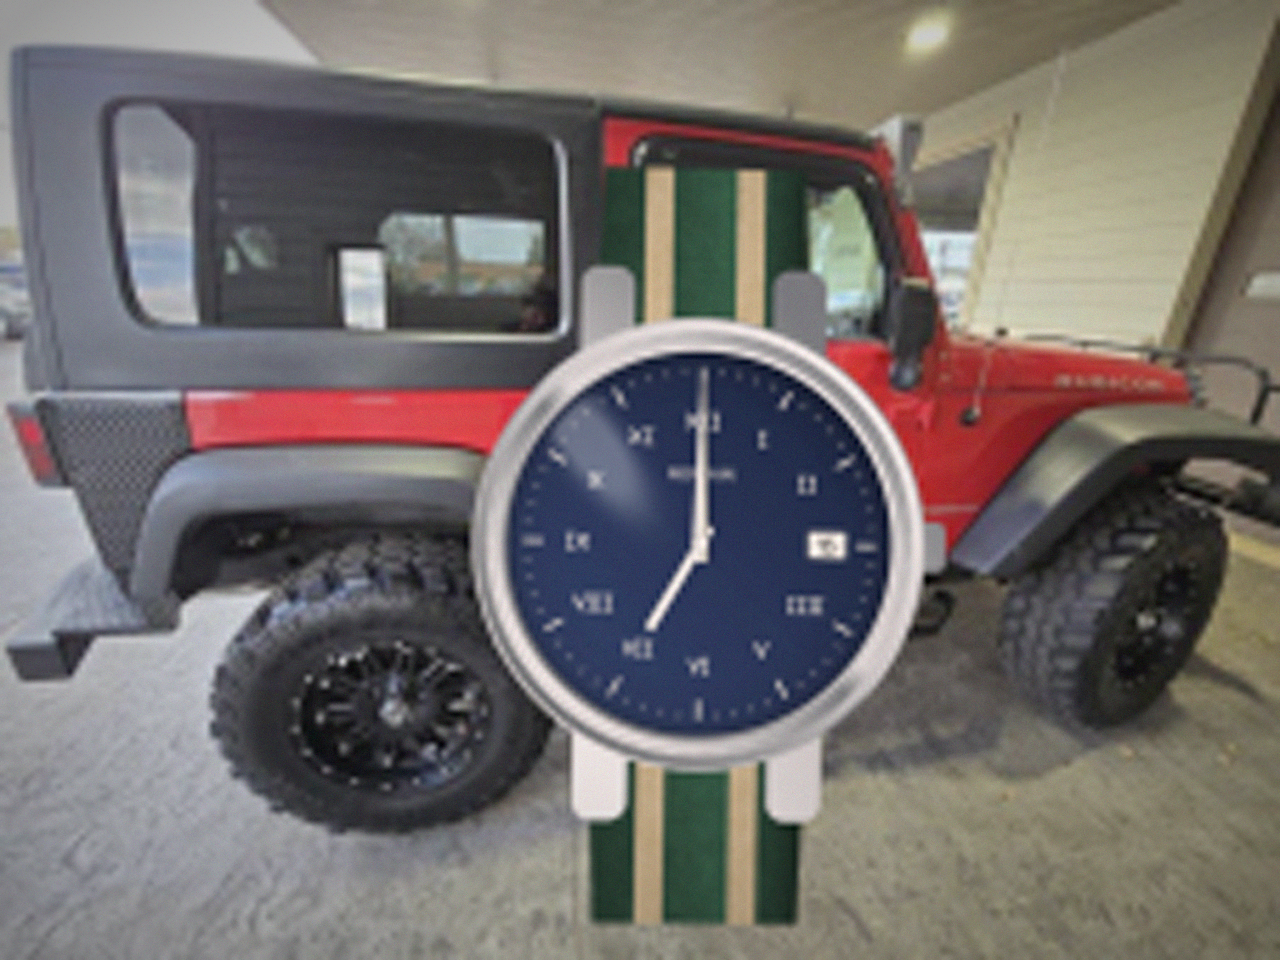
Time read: **7:00**
